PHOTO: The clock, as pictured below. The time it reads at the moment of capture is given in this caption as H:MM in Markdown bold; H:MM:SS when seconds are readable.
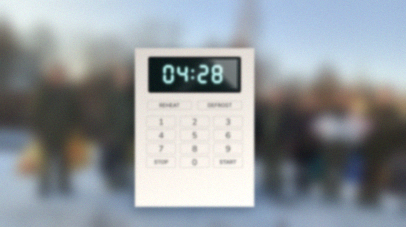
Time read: **4:28**
